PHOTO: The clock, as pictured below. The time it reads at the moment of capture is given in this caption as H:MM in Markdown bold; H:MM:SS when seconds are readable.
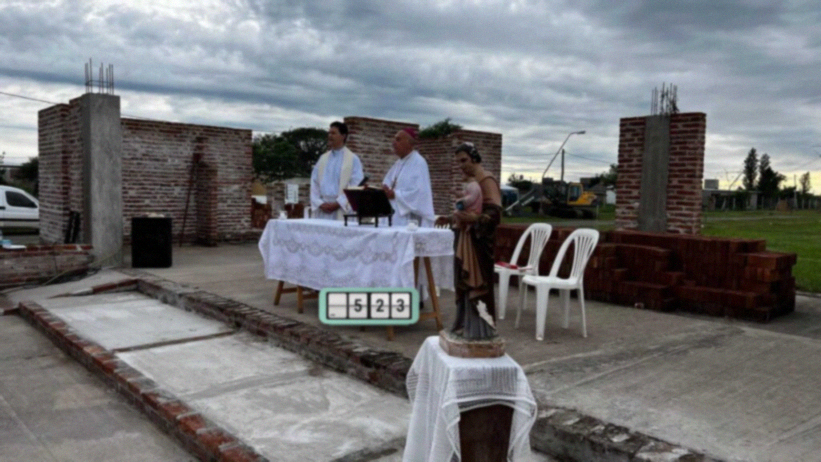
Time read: **5:23**
